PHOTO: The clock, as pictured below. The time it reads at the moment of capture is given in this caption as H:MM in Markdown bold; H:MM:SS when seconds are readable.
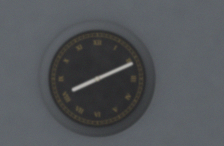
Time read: **8:11**
